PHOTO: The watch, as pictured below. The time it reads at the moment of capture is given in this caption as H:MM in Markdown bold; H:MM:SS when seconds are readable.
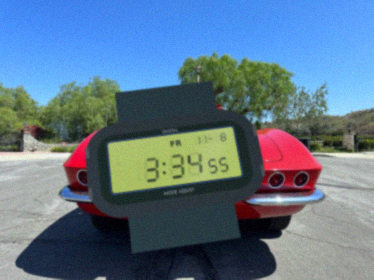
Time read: **3:34:55**
